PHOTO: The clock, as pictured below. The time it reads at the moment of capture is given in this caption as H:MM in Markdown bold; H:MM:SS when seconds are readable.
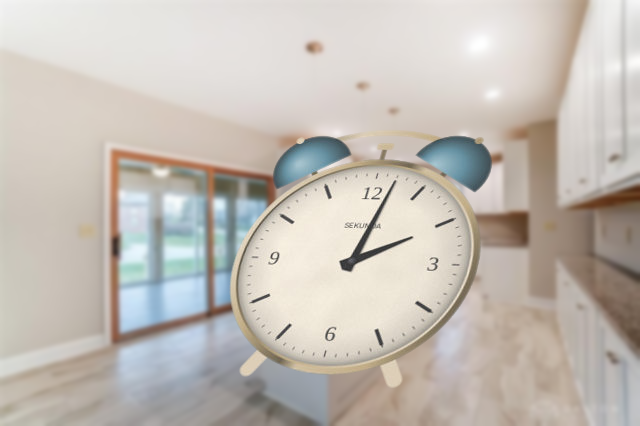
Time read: **2:02**
